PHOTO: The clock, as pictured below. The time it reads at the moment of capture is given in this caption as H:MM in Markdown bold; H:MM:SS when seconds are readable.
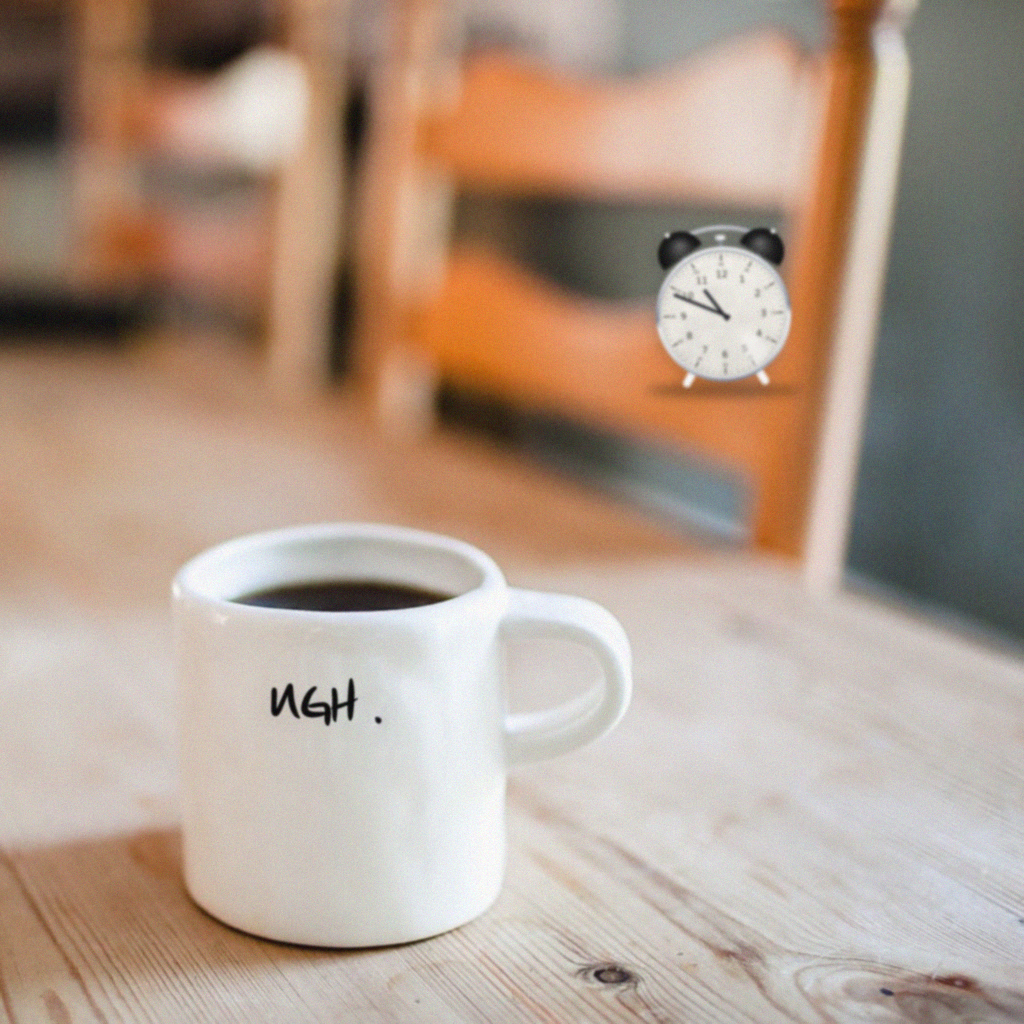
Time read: **10:49**
